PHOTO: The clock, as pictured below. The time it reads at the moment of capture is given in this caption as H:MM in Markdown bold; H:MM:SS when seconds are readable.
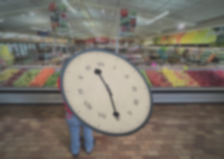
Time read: **11:30**
